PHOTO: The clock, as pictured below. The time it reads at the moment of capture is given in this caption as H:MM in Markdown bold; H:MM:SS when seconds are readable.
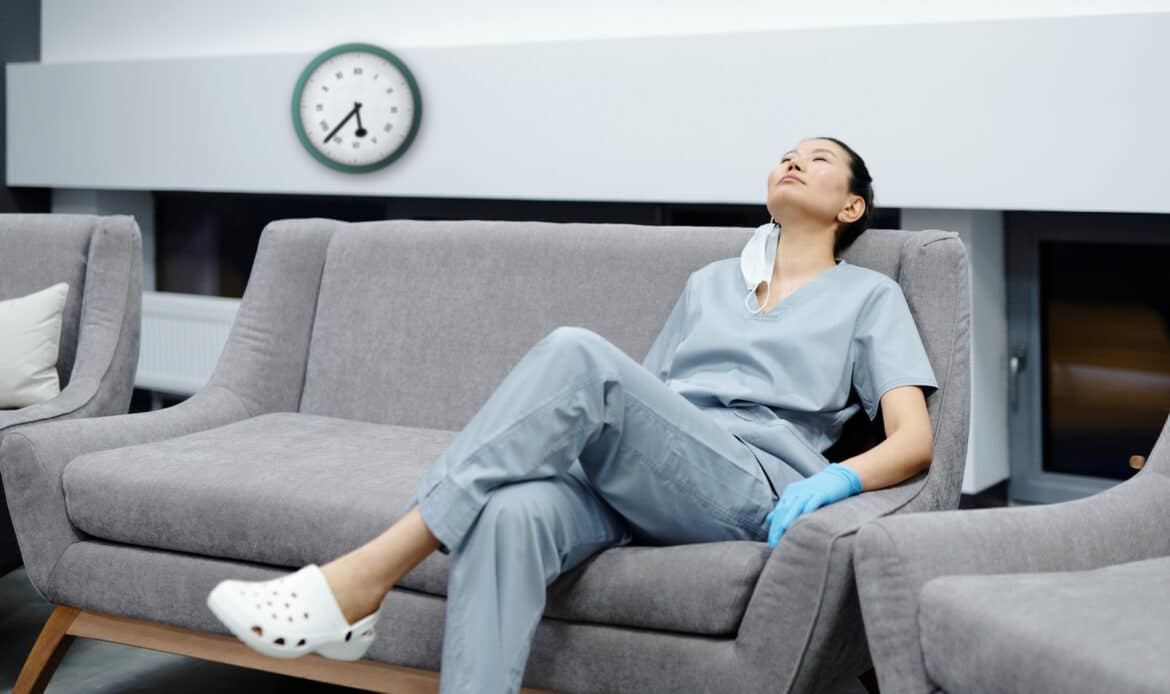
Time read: **5:37**
